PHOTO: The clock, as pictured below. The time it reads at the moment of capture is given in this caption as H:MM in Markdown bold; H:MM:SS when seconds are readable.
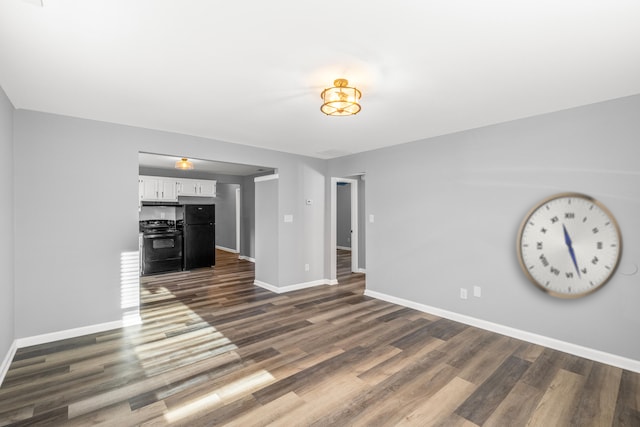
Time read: **11:27**
